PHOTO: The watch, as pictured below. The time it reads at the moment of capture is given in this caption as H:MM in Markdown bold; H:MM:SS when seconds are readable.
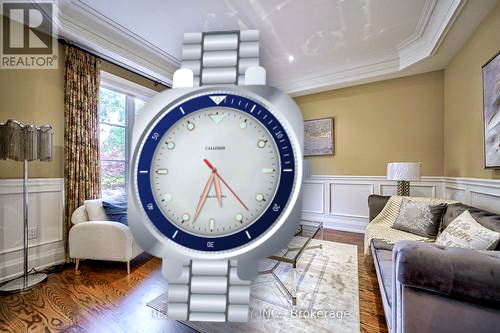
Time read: **5:33:23**
